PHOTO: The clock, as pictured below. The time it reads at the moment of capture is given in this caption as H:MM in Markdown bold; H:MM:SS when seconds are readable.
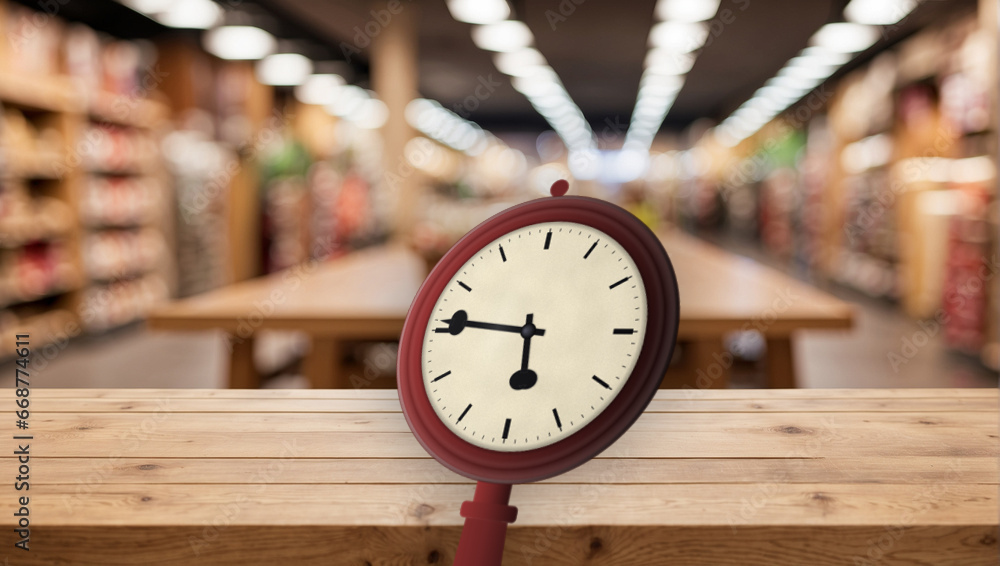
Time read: **5:46**
